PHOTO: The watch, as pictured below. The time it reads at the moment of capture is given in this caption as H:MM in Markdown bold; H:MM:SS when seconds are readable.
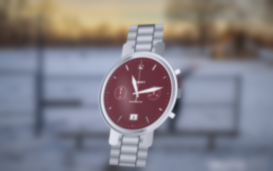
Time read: **11:13**
